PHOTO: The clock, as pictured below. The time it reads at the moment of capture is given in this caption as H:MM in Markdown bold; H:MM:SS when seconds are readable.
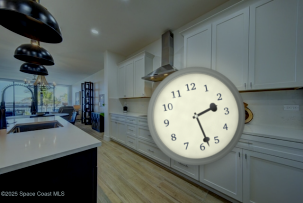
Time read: **2:28**
